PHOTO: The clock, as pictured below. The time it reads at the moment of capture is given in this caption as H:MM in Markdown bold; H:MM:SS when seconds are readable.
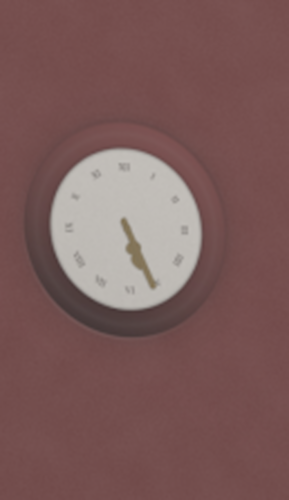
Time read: **5:26**
